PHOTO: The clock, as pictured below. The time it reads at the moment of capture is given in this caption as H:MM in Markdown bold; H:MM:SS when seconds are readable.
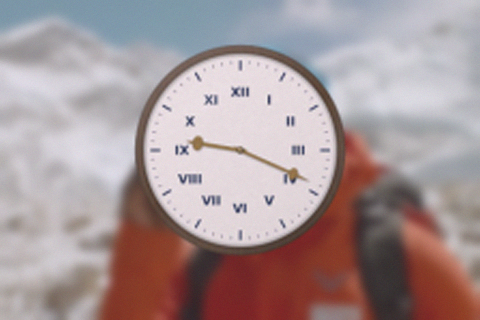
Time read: **9:19**
